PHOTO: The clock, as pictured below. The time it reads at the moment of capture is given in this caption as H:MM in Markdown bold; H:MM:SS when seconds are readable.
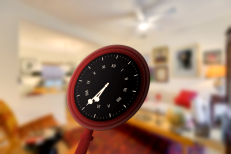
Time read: **6:35**
